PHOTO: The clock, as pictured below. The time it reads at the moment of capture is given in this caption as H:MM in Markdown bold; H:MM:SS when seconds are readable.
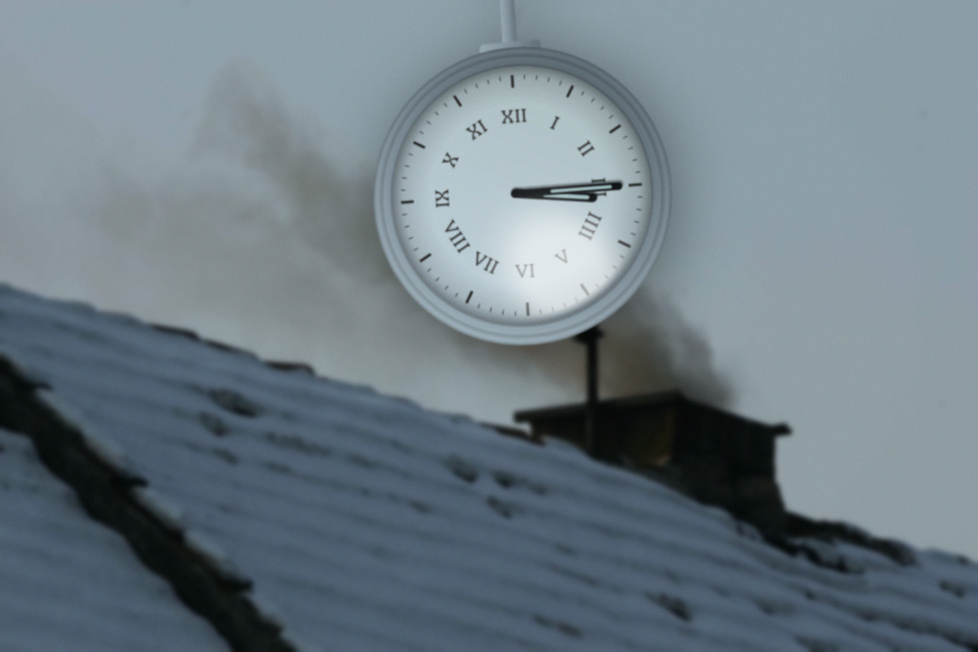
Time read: **3:15**
